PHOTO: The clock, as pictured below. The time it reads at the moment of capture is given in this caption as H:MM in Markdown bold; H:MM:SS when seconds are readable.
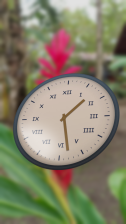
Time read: **1:28**
